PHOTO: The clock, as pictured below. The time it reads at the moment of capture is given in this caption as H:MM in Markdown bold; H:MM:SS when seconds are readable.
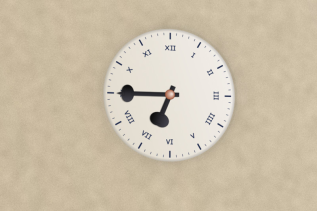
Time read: **6:45**
